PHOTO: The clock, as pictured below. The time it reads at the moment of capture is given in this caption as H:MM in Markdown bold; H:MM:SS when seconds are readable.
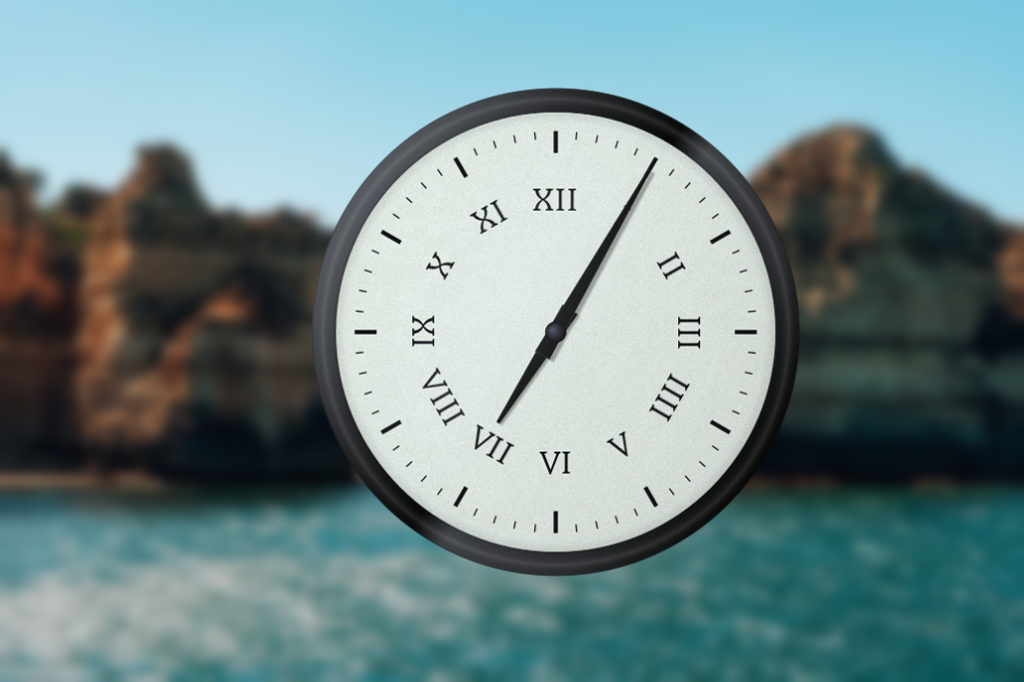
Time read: **7:05**
